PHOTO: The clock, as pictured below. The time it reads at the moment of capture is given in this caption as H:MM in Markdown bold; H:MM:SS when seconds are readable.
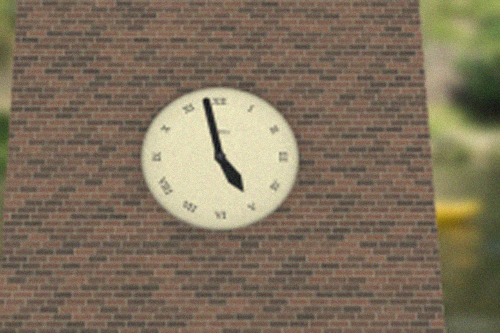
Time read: **4:58**
